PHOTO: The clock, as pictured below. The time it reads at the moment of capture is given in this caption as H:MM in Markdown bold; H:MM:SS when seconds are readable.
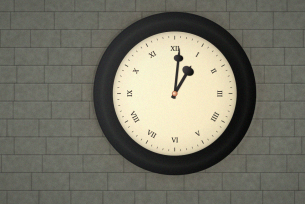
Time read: **1:01**
